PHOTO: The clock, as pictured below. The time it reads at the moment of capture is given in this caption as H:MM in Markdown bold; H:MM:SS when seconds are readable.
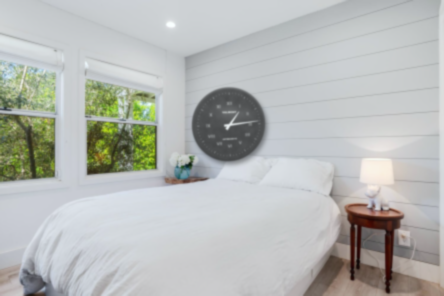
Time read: **1:14**
